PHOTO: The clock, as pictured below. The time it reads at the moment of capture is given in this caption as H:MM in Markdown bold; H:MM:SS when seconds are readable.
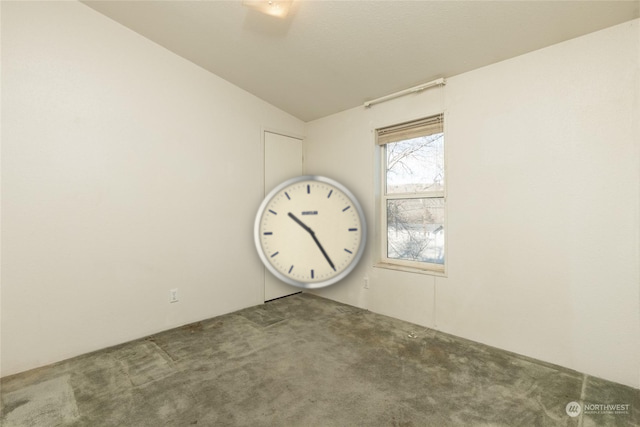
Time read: **10:25**
